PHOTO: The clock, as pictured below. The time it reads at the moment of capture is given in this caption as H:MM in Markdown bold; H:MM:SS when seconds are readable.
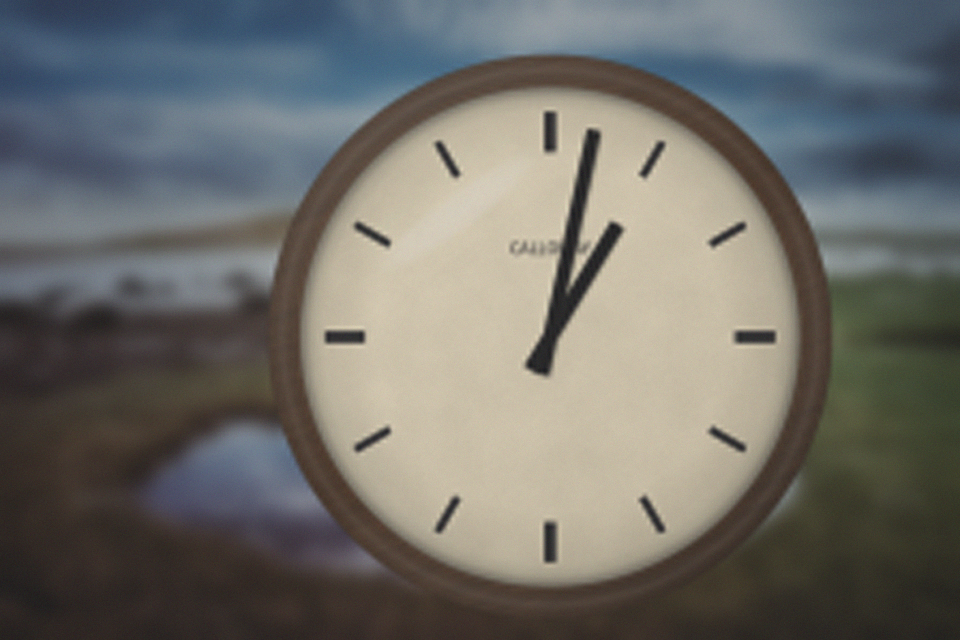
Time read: **1:02**
